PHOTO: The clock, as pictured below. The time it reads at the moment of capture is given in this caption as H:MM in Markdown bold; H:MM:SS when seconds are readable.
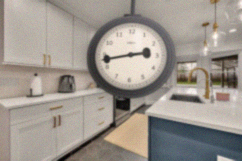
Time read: **2:43**
